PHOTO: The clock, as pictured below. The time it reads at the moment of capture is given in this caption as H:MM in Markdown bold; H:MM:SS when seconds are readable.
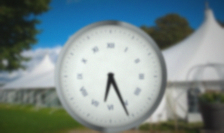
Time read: **6:26**
